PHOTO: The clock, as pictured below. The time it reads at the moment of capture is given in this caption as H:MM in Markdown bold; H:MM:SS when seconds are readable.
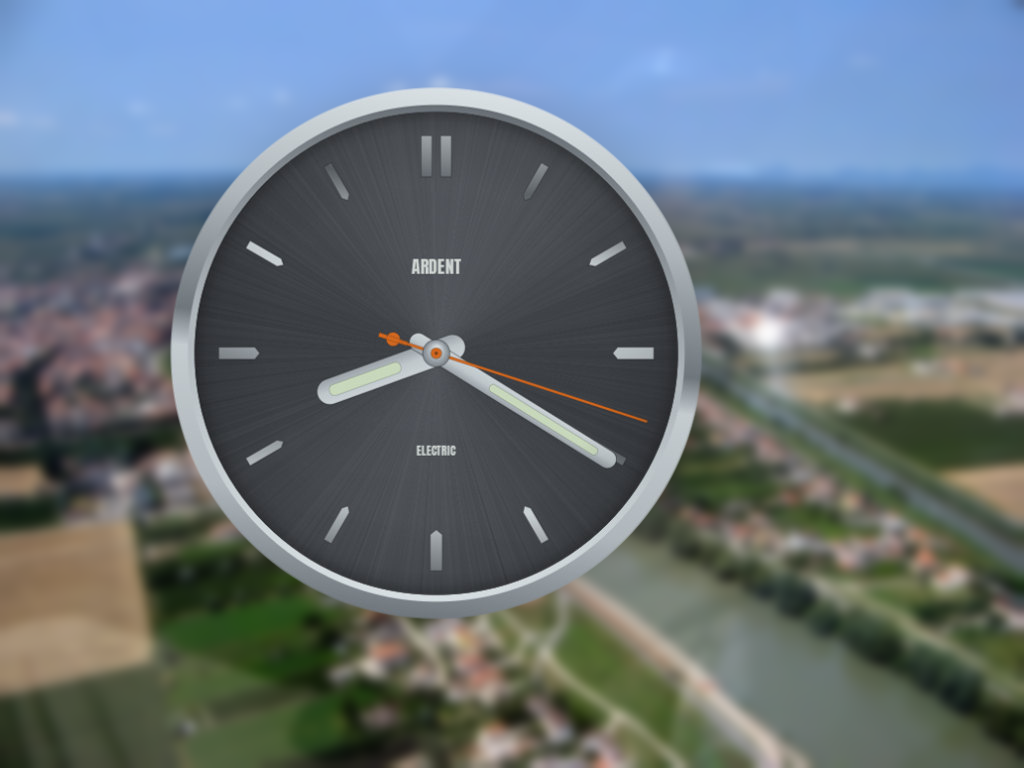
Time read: **8:20:18**
